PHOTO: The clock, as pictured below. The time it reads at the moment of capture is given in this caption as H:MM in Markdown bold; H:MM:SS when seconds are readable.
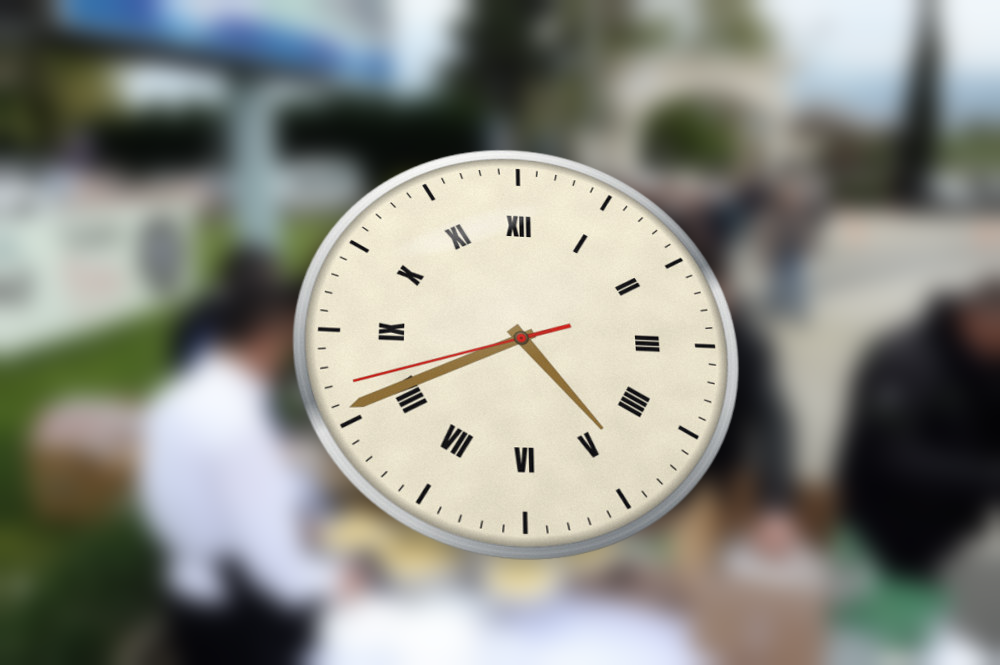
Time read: **4:40:42**
